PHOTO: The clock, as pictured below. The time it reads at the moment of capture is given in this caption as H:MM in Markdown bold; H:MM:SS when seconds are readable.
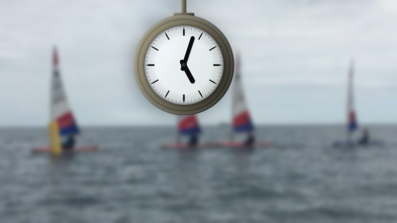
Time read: **5:03**
